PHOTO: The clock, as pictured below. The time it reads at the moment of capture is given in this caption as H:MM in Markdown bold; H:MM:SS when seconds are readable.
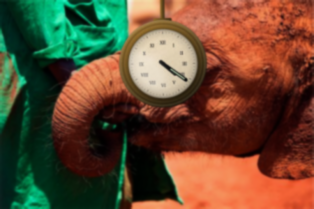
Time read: **4:21**
